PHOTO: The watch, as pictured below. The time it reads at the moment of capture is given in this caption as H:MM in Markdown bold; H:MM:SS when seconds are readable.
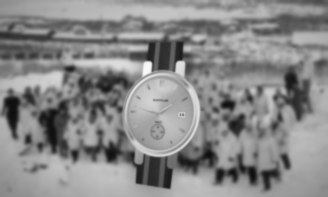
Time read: **1:47**
